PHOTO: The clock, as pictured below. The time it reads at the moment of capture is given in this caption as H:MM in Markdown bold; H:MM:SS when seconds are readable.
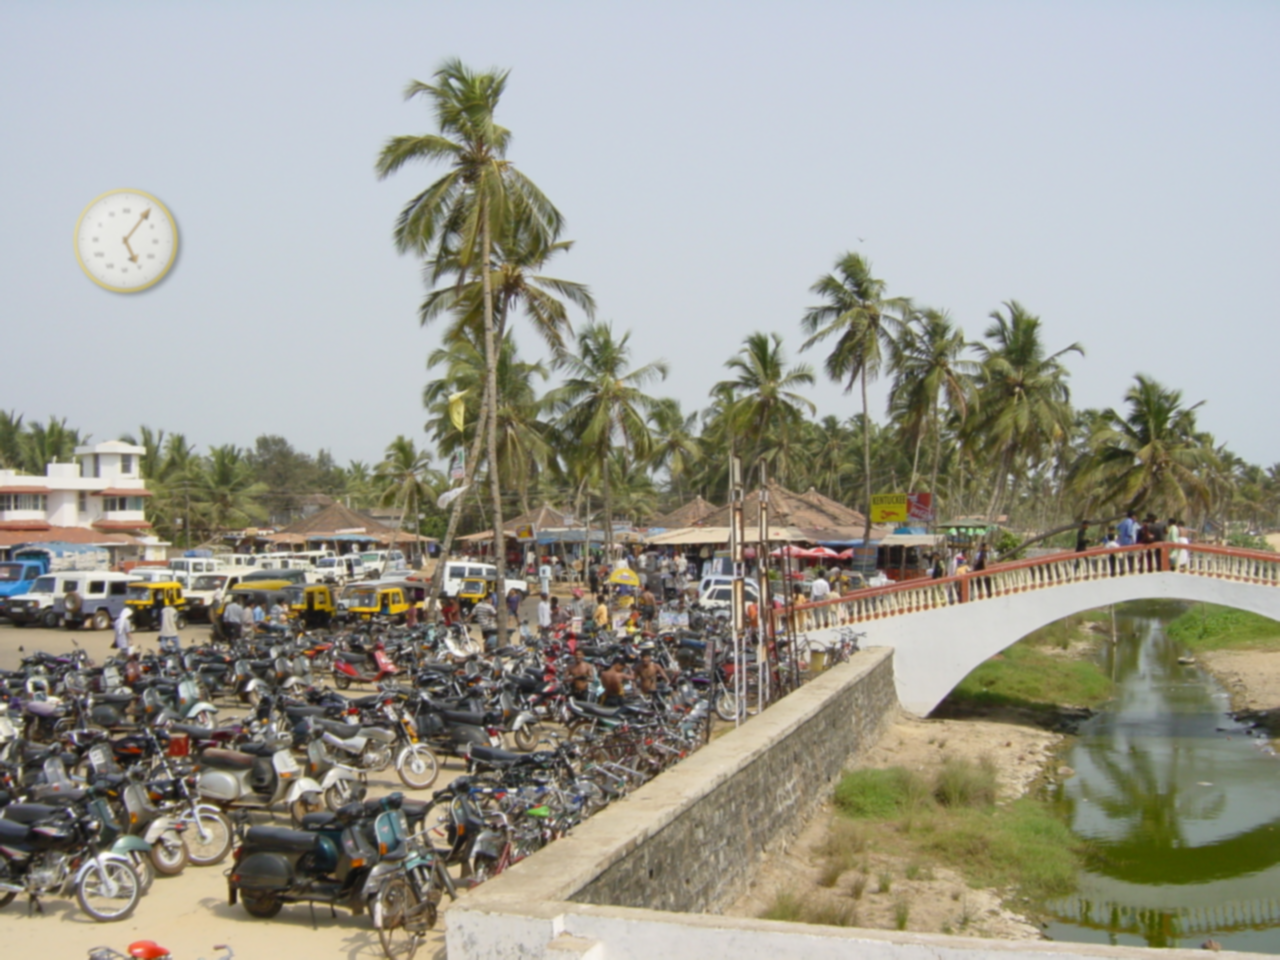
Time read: **5:06**
